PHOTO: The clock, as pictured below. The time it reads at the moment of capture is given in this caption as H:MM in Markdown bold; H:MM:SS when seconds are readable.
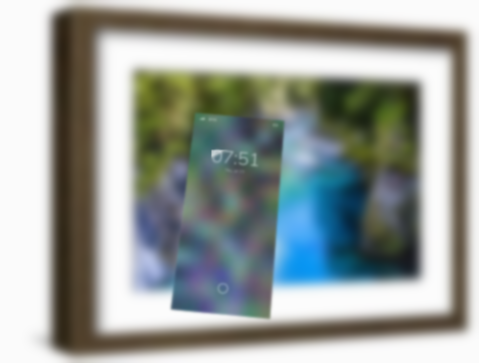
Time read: **7:51**
